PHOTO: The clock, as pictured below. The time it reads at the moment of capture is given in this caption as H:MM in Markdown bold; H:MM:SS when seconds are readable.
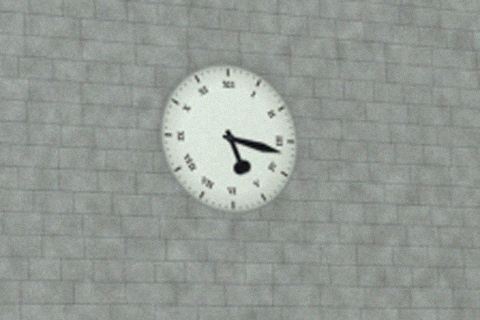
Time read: **5:17**
